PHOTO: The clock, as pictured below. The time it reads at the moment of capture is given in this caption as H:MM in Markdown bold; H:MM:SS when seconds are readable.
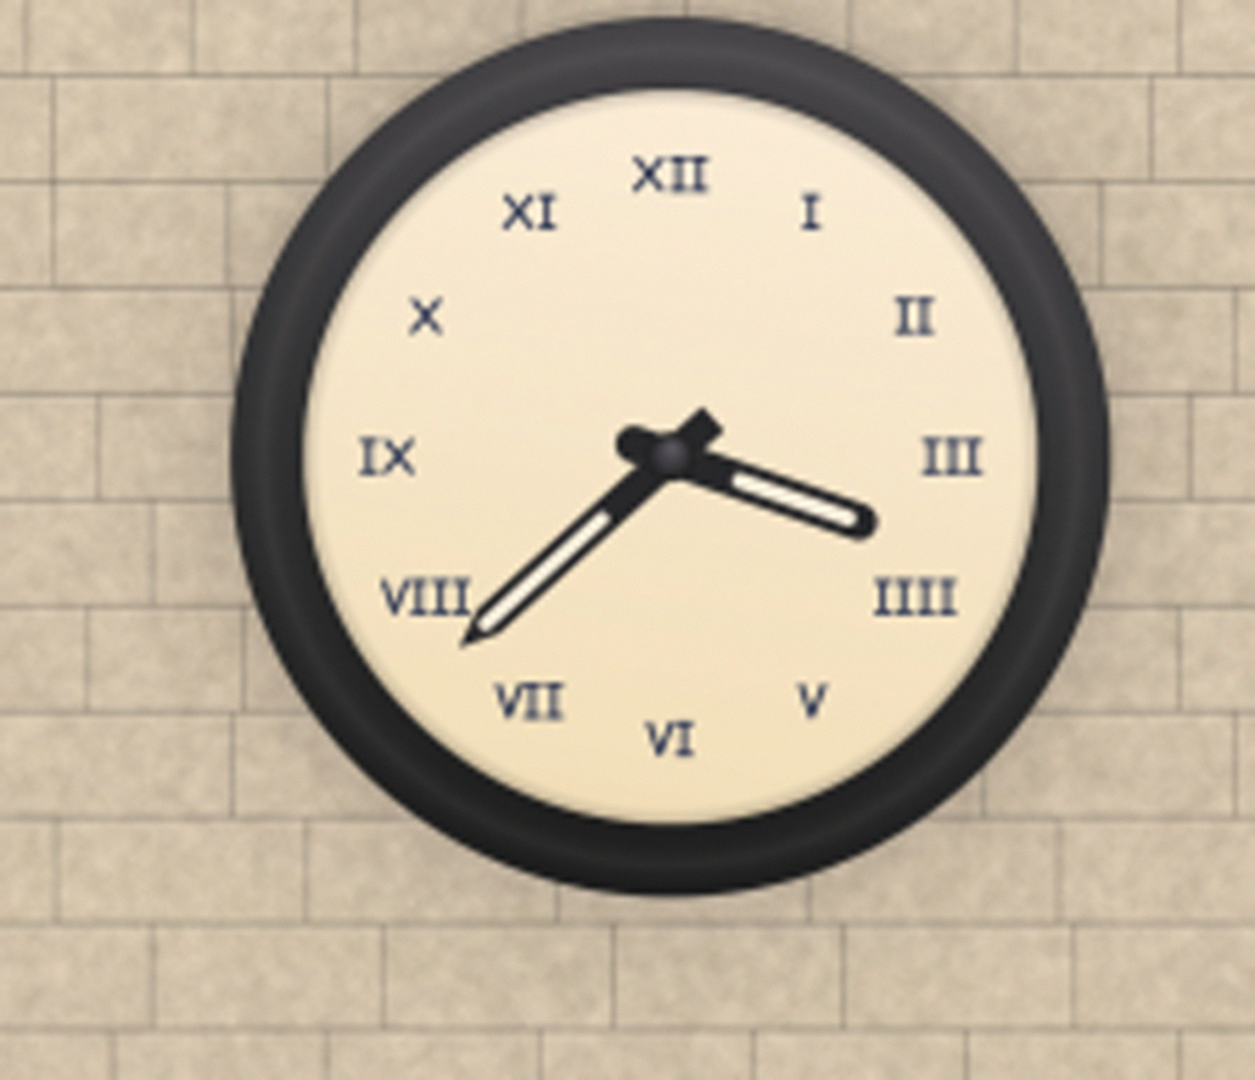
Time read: **3:38**
